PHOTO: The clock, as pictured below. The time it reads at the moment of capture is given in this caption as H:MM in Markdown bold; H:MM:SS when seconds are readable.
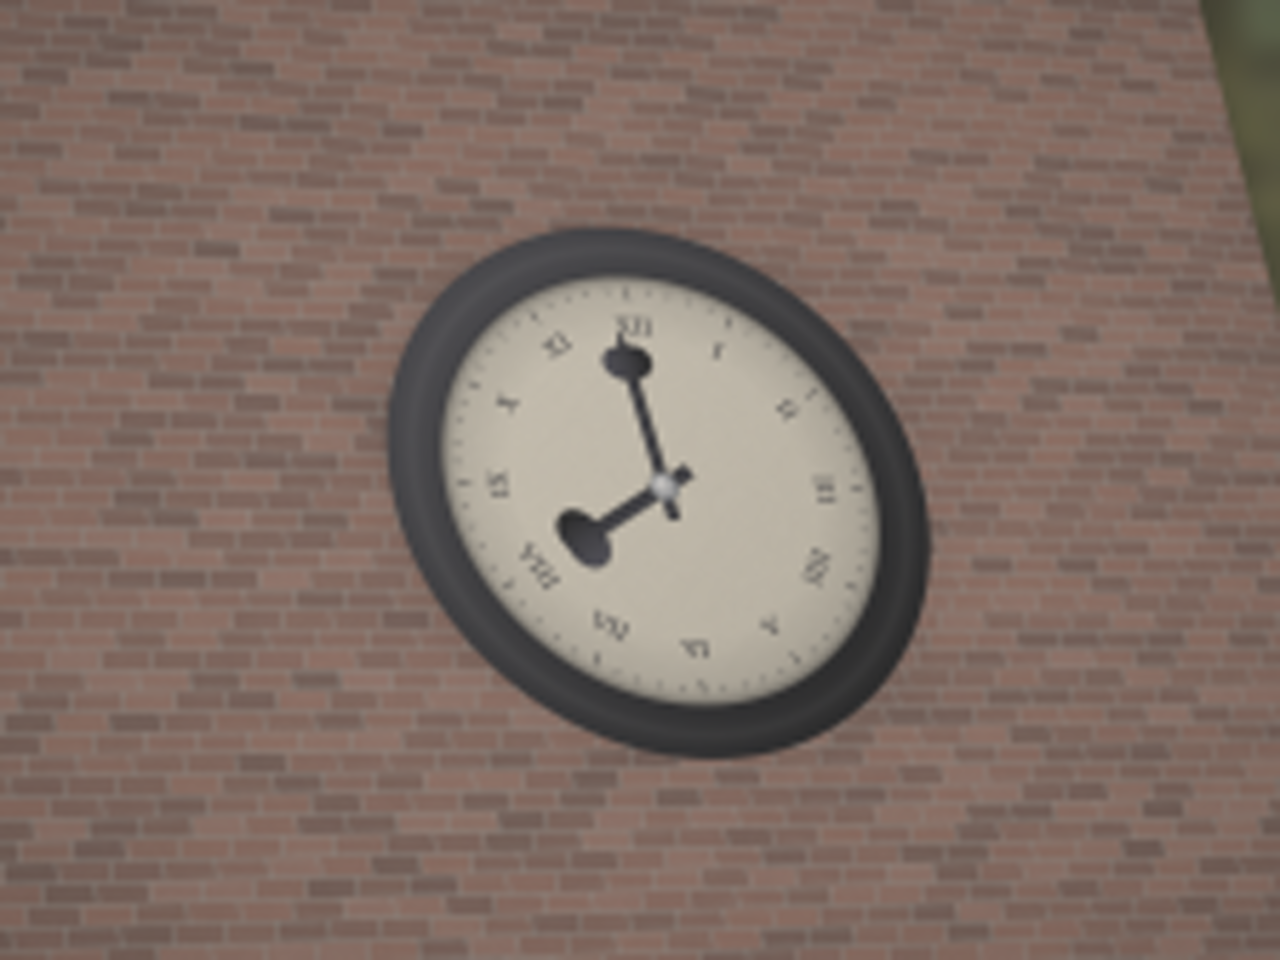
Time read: **7:59**
